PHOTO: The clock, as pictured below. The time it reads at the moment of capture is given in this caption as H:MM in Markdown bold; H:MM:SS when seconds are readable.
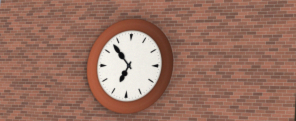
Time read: **6:53**
